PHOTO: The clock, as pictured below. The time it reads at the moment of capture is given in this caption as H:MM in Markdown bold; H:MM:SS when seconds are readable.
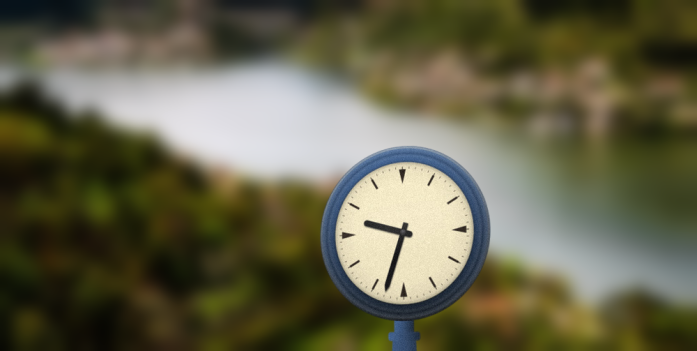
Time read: **9:33**
